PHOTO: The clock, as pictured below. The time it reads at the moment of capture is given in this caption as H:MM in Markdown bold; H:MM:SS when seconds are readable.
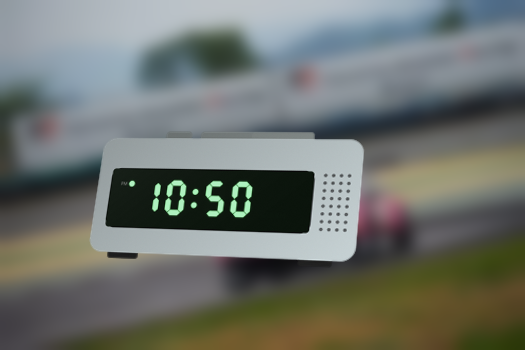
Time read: **10:50**
